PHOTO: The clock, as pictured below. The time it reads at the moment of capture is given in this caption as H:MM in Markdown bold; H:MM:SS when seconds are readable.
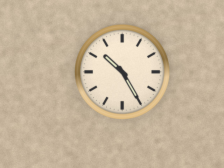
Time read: **10:25**
